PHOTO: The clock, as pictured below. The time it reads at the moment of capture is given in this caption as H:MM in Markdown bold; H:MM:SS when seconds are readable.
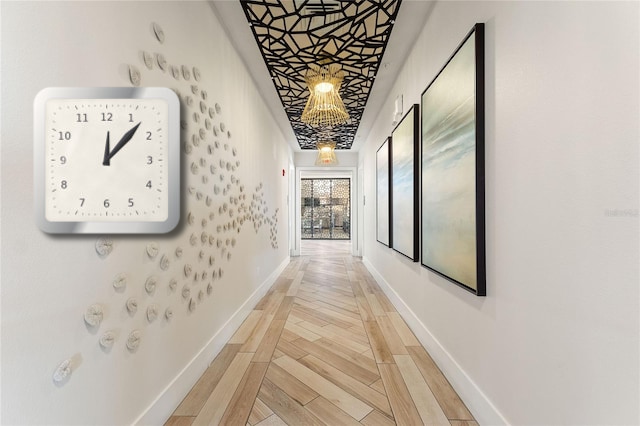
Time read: **12:07**
